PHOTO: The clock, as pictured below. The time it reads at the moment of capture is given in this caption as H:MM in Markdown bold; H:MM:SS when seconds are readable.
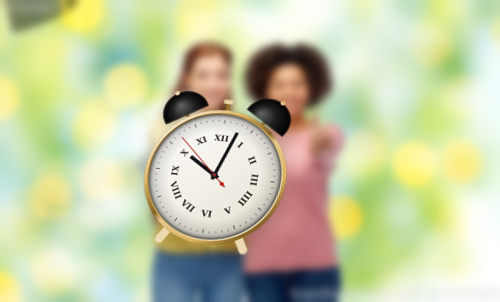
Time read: **10:02:52**
